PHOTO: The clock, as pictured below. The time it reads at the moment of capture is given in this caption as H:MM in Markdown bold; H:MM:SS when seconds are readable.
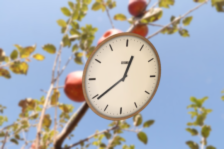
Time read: **12:39**
